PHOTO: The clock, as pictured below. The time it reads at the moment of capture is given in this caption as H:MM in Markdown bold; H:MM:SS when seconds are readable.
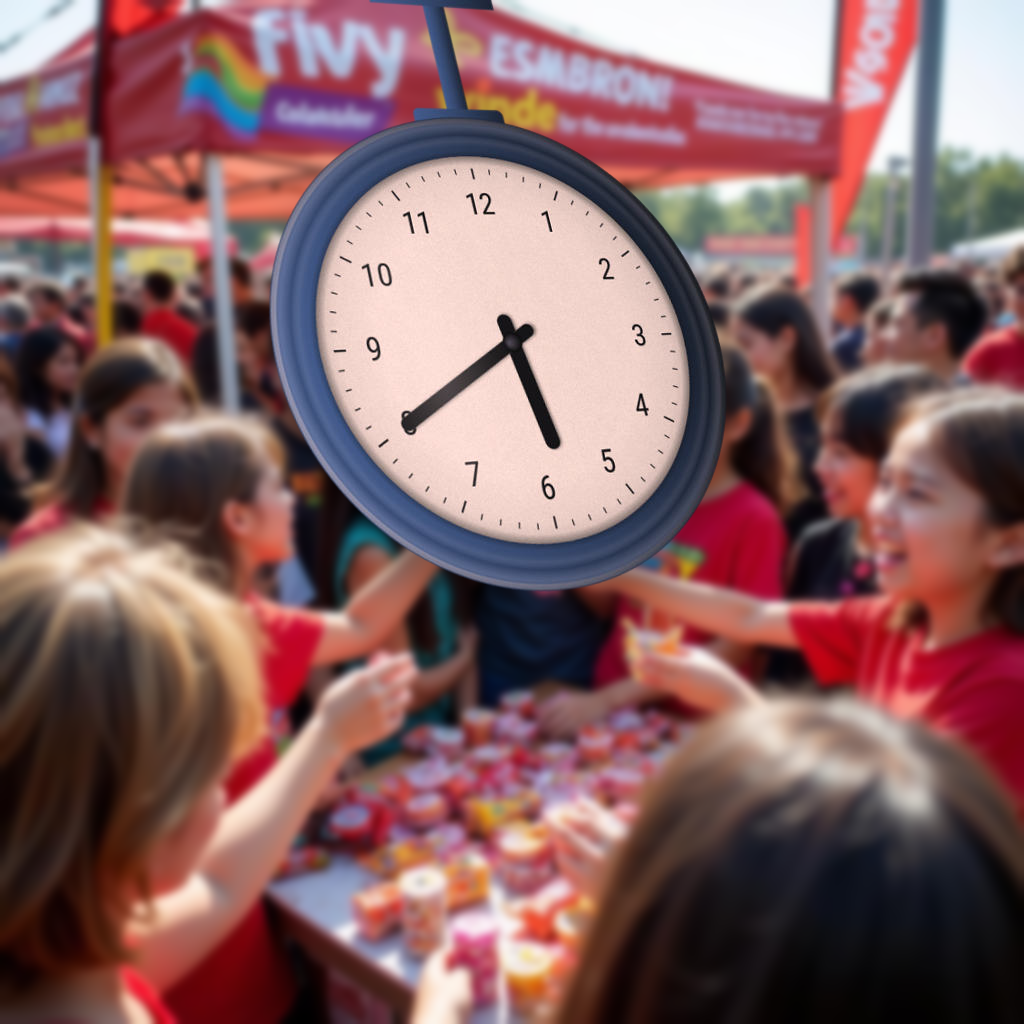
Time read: **5:40**
